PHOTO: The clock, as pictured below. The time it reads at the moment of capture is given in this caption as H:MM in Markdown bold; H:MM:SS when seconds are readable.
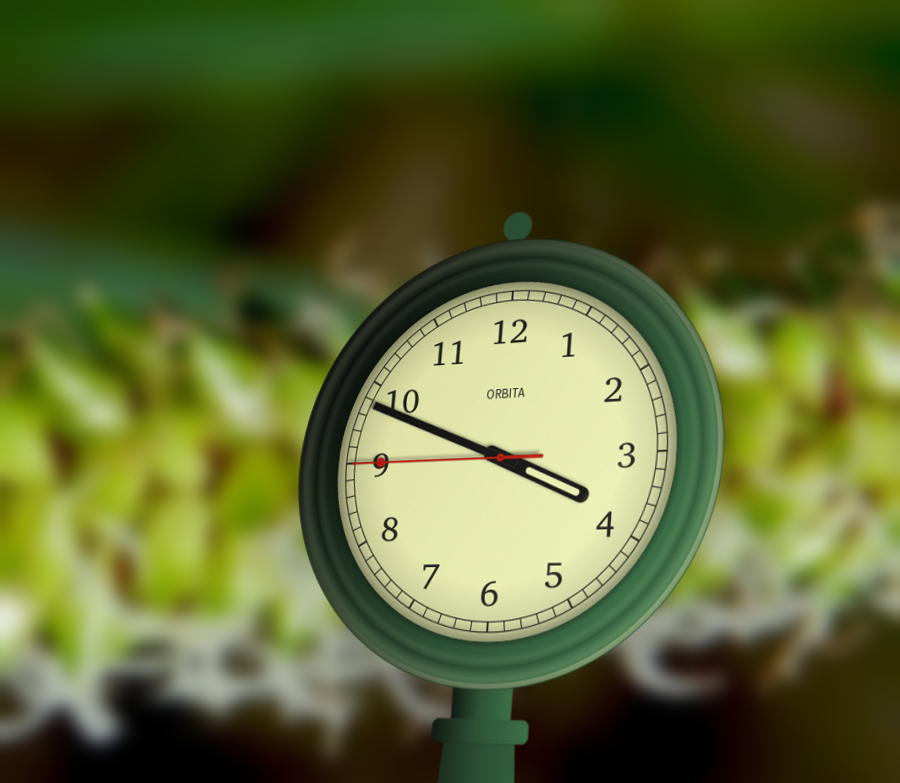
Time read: **3:48:45**
